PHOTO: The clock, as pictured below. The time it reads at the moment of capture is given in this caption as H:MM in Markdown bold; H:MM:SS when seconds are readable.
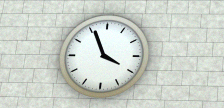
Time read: **3:56**
